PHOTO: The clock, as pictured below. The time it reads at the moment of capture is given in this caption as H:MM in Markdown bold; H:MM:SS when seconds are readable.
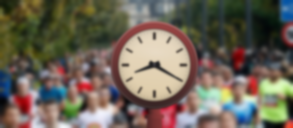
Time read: **8:20**
